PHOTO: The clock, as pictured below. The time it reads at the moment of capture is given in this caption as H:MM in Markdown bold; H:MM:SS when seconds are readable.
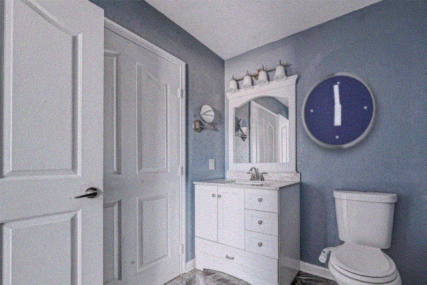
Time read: **5:59**
